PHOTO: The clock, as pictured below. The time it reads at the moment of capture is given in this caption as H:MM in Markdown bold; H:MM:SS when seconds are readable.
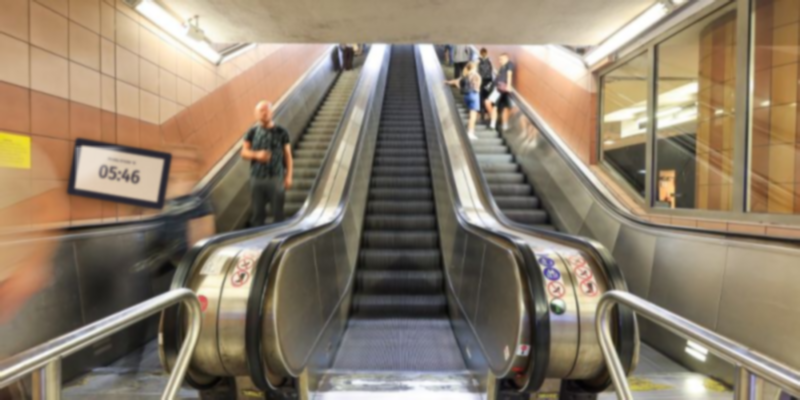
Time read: **5:46**
